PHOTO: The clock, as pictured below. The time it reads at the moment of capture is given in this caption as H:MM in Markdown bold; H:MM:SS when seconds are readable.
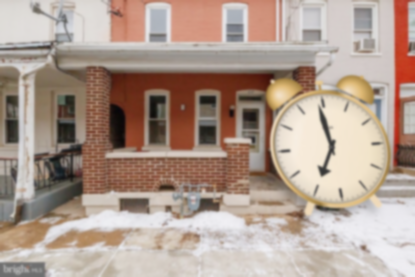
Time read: **6:59**
